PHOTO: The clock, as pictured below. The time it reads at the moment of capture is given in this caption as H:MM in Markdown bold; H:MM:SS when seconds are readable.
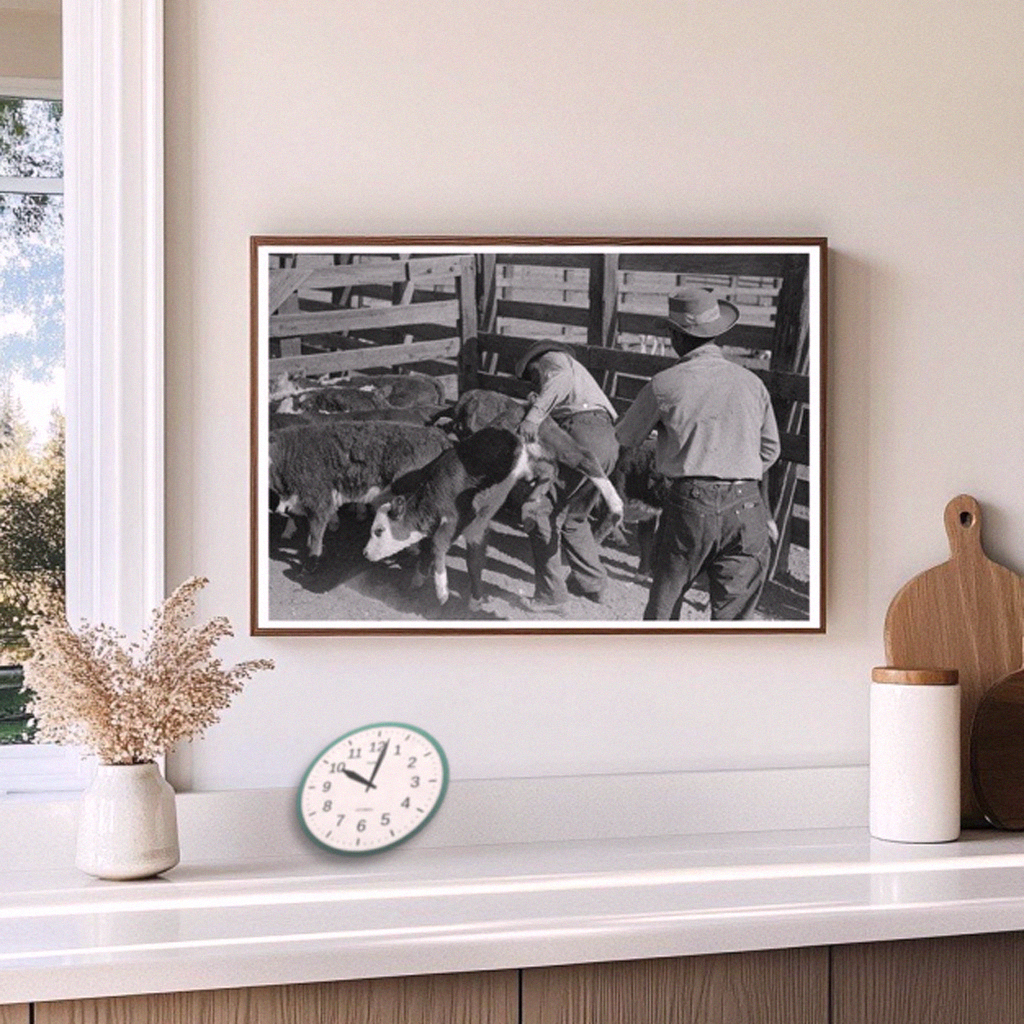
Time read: **10:02**
